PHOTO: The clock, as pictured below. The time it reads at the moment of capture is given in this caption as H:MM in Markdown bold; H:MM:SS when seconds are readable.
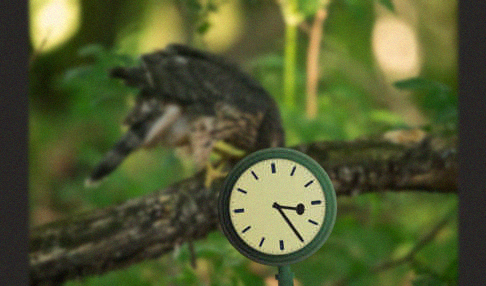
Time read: **3:25**
